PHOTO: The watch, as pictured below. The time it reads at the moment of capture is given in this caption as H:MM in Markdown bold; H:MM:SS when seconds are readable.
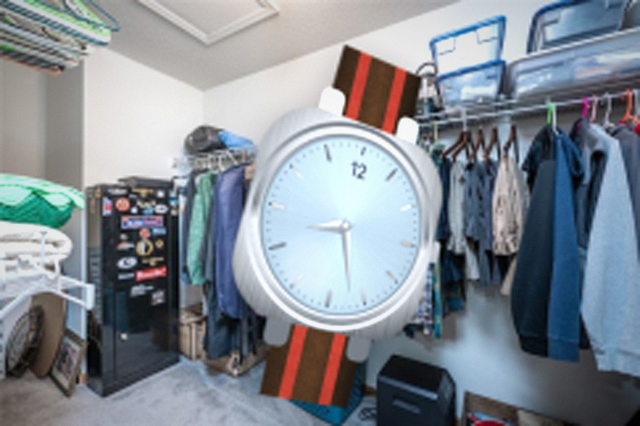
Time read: **8:27**
